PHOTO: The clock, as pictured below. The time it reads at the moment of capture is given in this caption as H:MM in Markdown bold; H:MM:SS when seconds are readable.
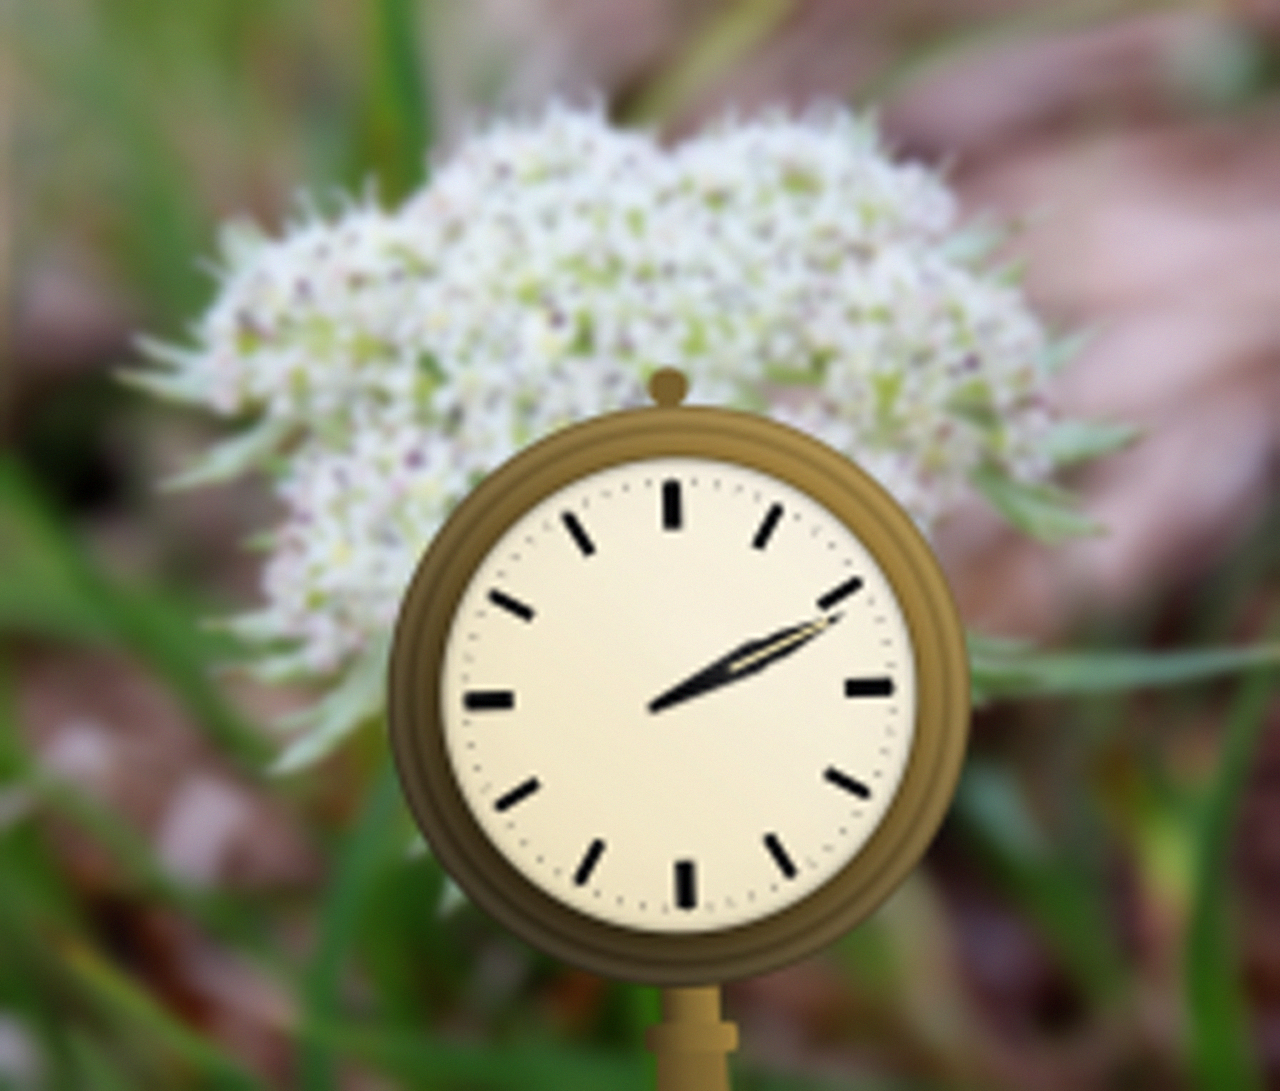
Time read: **2:11**
